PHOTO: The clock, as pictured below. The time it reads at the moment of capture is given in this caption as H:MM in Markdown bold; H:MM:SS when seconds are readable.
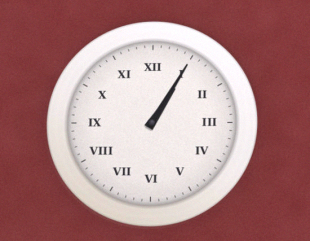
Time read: **1:05**
